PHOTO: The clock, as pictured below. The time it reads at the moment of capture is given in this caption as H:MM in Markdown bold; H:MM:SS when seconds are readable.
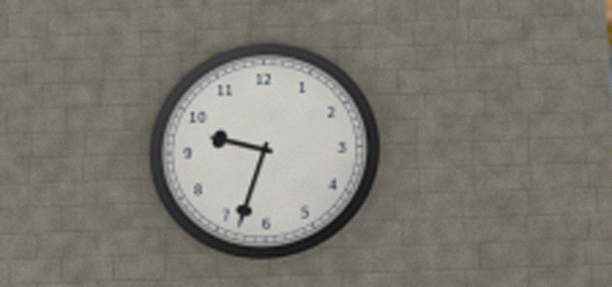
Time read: **9:33**
